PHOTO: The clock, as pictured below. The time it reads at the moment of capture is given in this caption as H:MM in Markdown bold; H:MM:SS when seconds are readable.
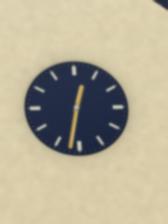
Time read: **12:32**
